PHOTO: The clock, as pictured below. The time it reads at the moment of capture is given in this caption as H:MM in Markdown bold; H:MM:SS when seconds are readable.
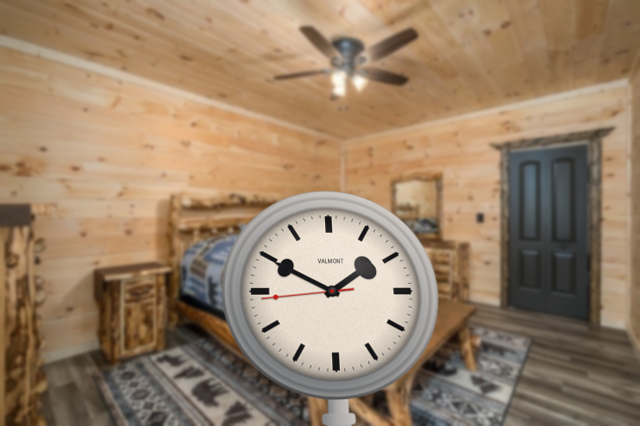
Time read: **1:49:44**
